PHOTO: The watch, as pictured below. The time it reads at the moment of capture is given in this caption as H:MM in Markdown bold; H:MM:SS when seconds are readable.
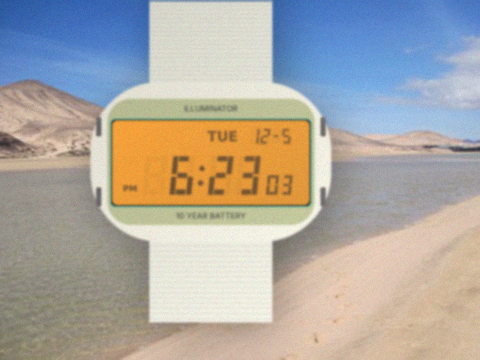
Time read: **6:23:03**
